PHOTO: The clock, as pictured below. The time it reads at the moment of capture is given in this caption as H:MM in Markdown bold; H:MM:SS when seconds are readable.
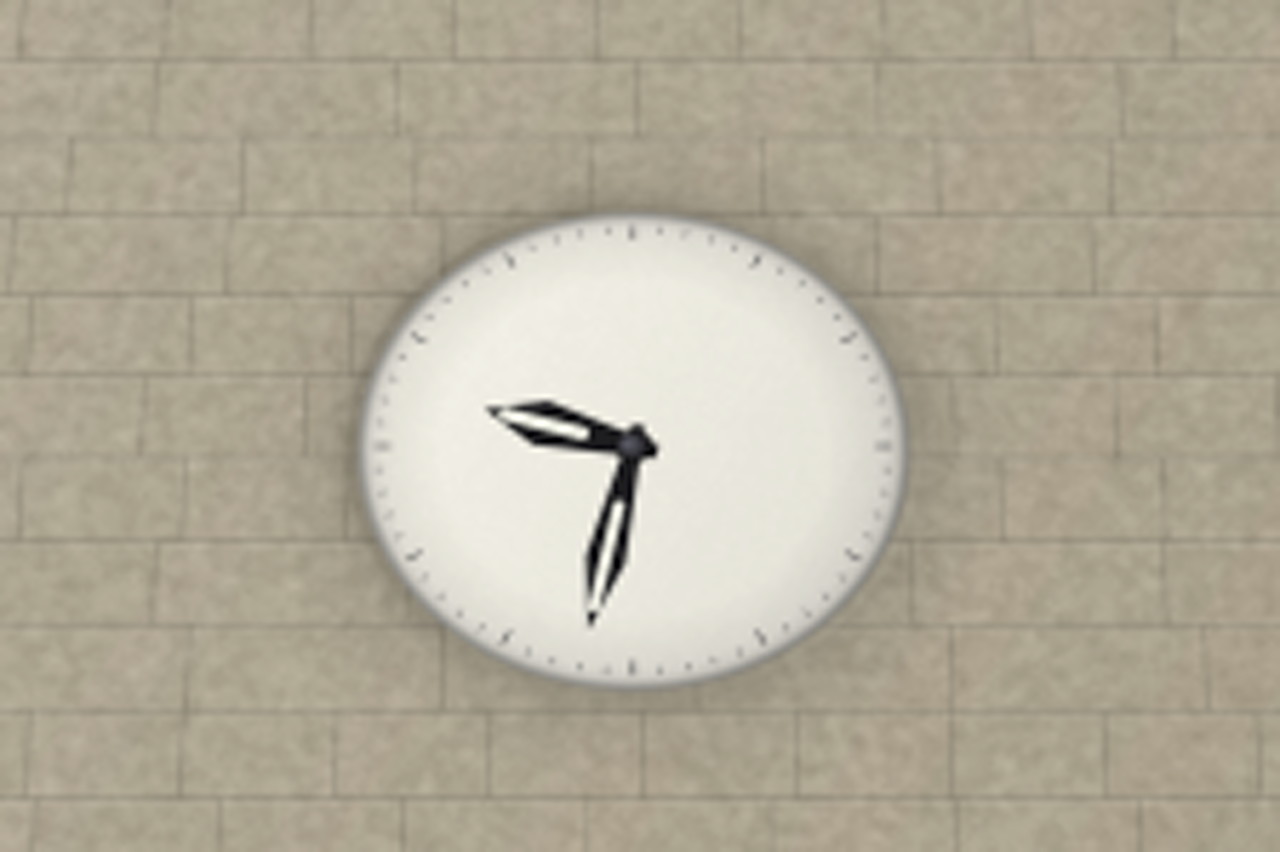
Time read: **9:32**
